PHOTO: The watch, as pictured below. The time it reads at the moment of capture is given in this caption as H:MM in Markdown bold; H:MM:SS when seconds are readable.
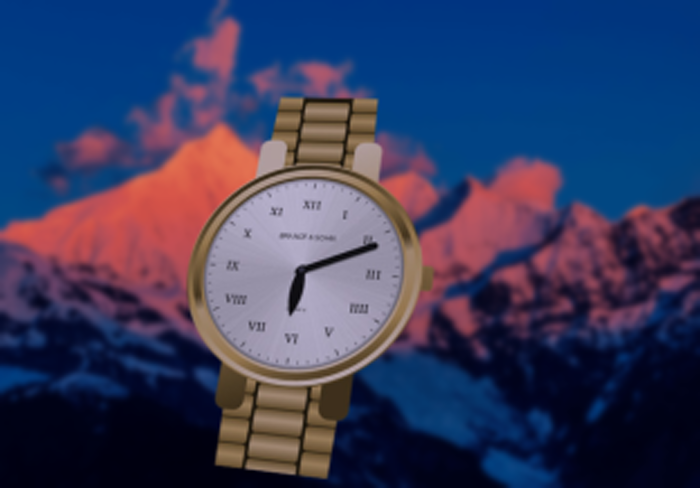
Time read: **6:11**
